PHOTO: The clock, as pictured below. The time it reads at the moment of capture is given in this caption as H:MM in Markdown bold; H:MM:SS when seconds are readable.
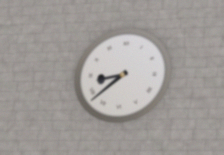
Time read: **8:38**
